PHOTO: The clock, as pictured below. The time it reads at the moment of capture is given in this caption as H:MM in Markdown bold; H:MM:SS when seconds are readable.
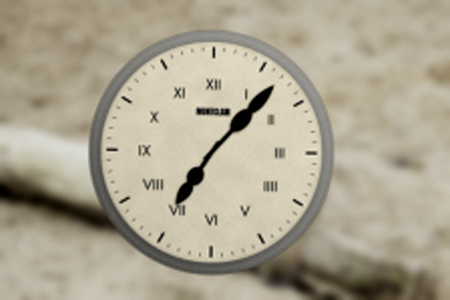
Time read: **7:07**
